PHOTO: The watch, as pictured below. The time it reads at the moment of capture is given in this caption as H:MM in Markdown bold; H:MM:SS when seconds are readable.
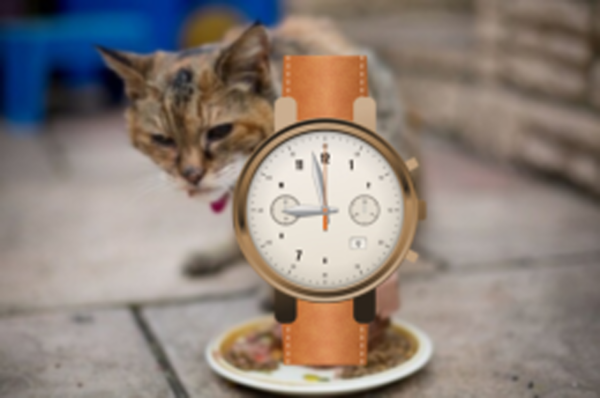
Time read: **8:58**
